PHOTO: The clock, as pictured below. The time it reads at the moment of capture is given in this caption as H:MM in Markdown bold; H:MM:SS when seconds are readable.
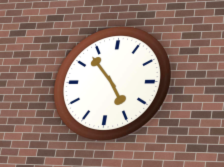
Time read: **4:53**
